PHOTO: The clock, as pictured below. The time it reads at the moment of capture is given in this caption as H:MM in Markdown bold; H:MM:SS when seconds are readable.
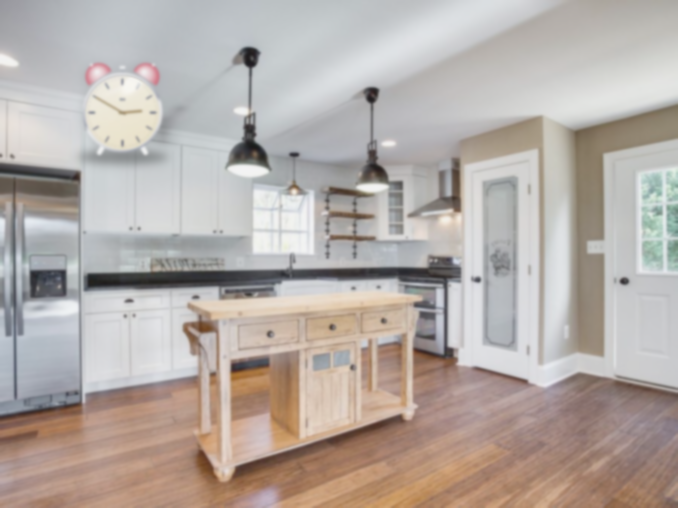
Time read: **2:50**
